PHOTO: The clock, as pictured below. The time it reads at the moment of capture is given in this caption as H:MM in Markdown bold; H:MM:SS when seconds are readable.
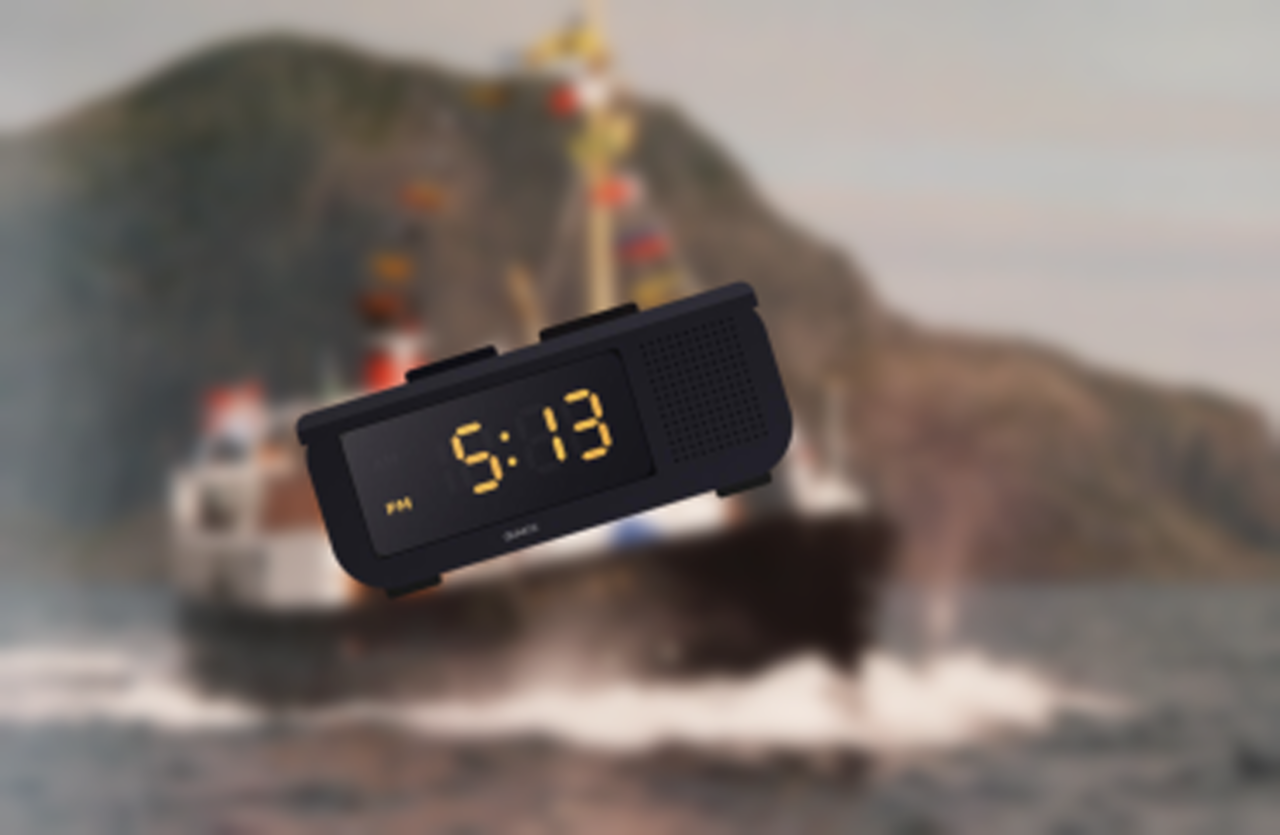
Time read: **5:13**
